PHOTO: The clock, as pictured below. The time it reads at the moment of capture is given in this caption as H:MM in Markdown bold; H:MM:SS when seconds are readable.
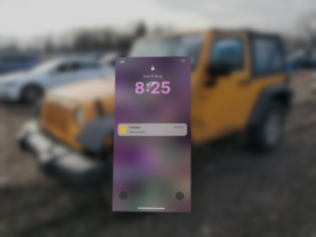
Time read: **8:25**
